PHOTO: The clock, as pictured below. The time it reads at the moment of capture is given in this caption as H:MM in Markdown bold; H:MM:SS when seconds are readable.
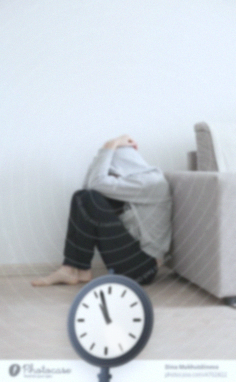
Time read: **10:57**
